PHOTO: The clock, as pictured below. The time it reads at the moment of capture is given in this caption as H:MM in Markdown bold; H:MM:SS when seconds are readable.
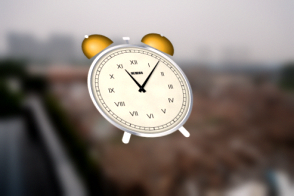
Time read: **11:07**
